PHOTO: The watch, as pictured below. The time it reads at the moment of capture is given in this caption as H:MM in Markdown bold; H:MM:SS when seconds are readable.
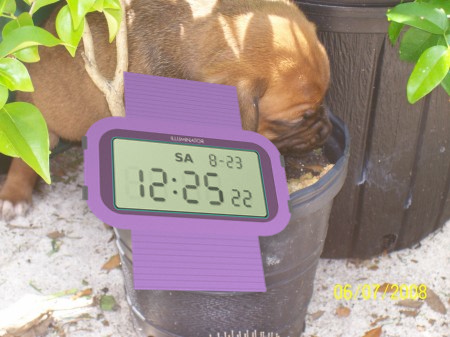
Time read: **12:25:22**
